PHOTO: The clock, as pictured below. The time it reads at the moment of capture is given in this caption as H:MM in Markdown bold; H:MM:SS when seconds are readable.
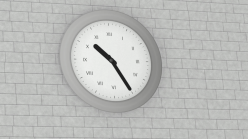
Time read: **10:25**
